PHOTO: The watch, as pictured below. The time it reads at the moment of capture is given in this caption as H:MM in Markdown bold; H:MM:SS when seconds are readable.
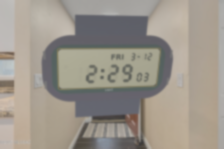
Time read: **2:29**
